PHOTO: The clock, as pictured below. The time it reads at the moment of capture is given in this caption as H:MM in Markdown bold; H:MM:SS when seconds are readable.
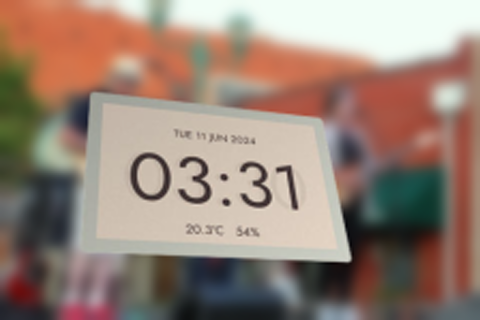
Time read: **3:31**
